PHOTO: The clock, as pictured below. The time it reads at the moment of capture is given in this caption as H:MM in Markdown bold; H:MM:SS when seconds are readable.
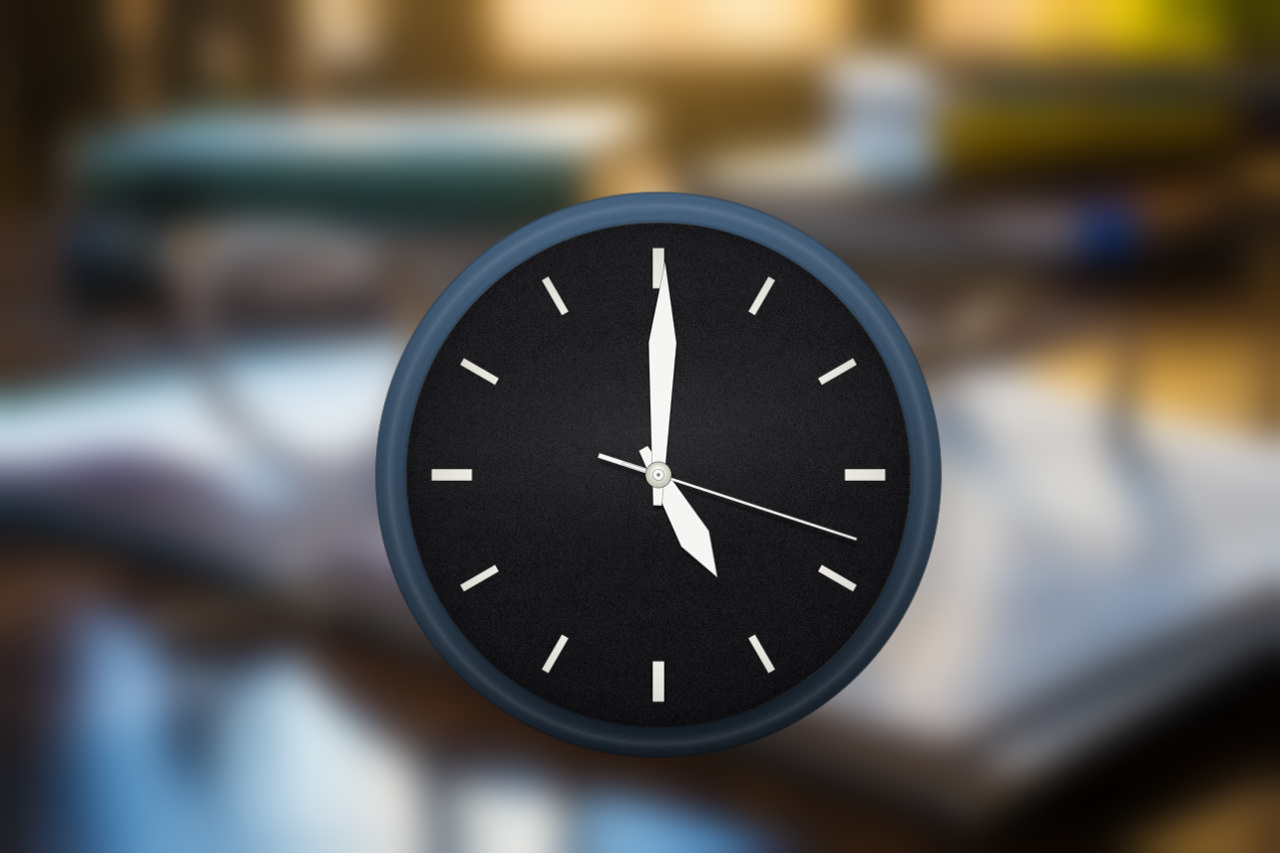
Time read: **5:00:18**
